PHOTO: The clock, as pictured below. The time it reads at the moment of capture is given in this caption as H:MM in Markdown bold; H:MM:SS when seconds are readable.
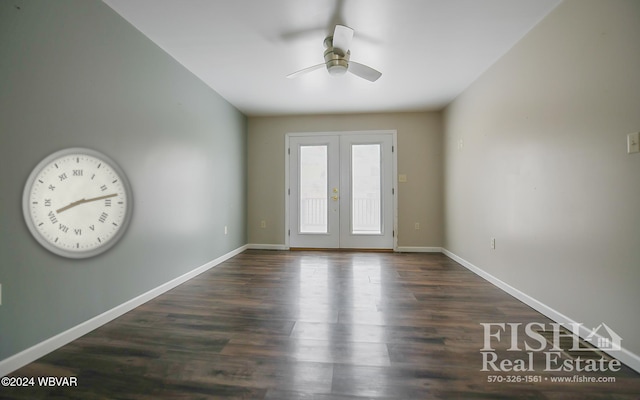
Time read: **8:13**
